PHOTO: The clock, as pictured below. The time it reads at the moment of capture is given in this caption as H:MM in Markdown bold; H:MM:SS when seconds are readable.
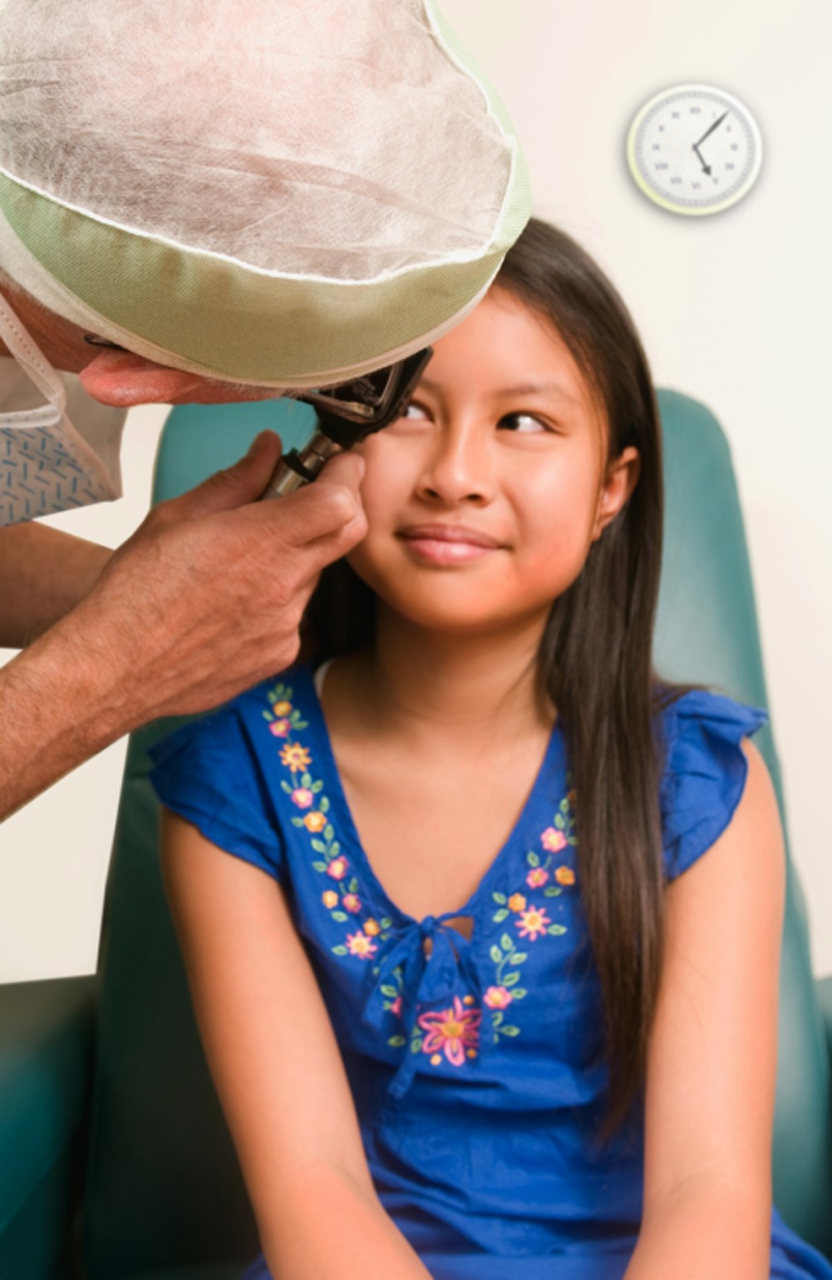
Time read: **5:07**
